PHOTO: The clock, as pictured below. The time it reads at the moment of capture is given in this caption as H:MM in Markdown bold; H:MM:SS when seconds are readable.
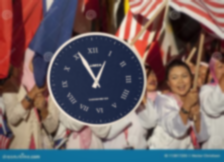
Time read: **12:56**
